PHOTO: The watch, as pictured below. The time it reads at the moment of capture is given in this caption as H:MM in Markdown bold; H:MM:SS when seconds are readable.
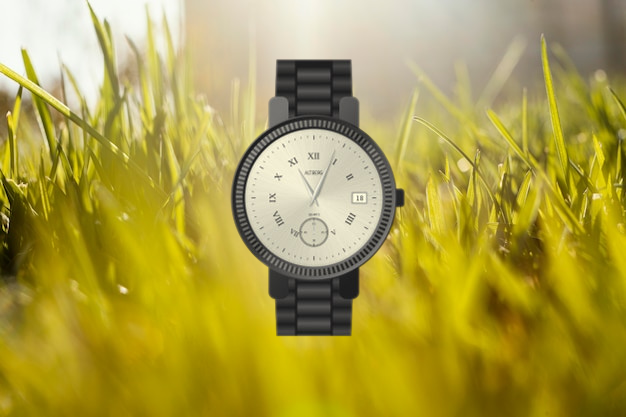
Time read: **11:04**
